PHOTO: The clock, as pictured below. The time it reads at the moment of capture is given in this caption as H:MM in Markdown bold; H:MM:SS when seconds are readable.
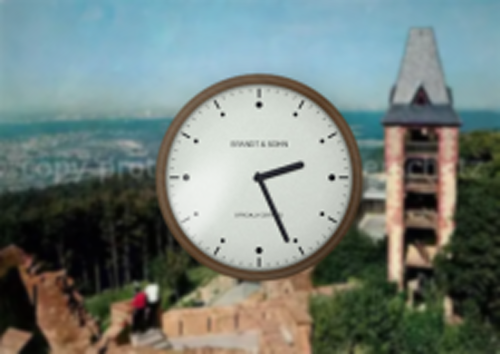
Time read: **2:26**
